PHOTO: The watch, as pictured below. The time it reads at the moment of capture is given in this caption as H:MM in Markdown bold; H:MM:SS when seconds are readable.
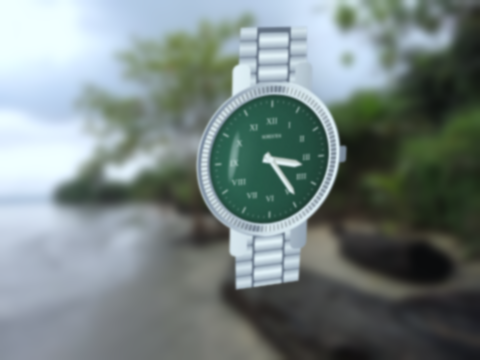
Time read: **3:24**
